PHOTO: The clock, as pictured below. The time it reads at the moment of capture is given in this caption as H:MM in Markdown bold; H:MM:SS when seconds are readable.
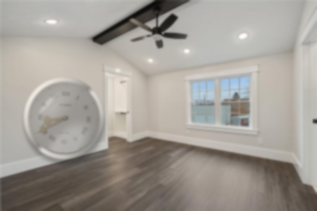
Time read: **8:40**
